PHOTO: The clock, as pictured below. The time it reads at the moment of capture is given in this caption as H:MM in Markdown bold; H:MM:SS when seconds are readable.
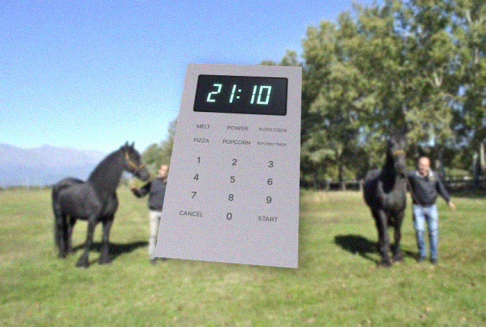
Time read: **21:10**
